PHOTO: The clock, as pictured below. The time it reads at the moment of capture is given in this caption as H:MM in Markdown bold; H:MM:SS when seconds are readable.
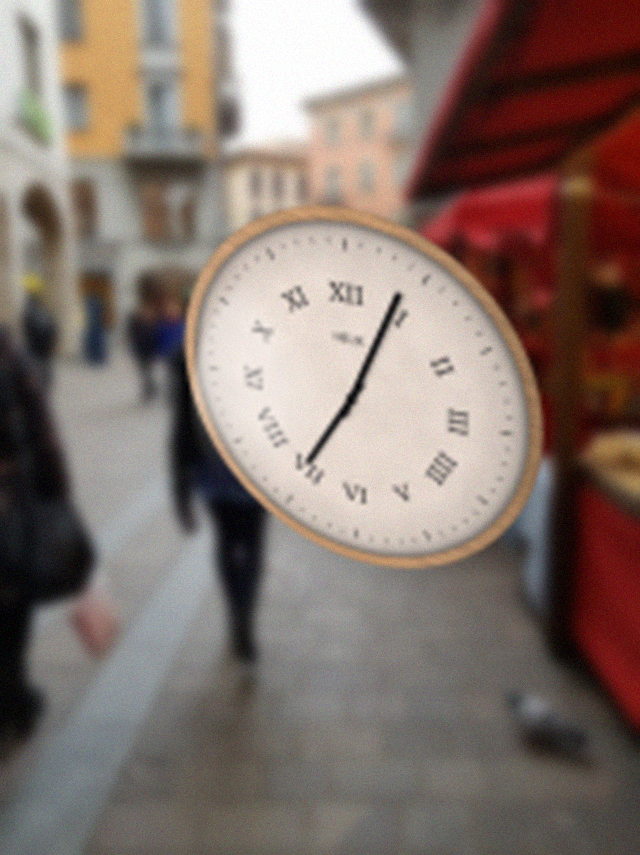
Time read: **7:04**
